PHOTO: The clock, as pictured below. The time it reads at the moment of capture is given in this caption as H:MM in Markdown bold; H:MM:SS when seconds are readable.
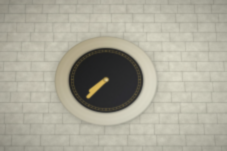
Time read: **7:37**
